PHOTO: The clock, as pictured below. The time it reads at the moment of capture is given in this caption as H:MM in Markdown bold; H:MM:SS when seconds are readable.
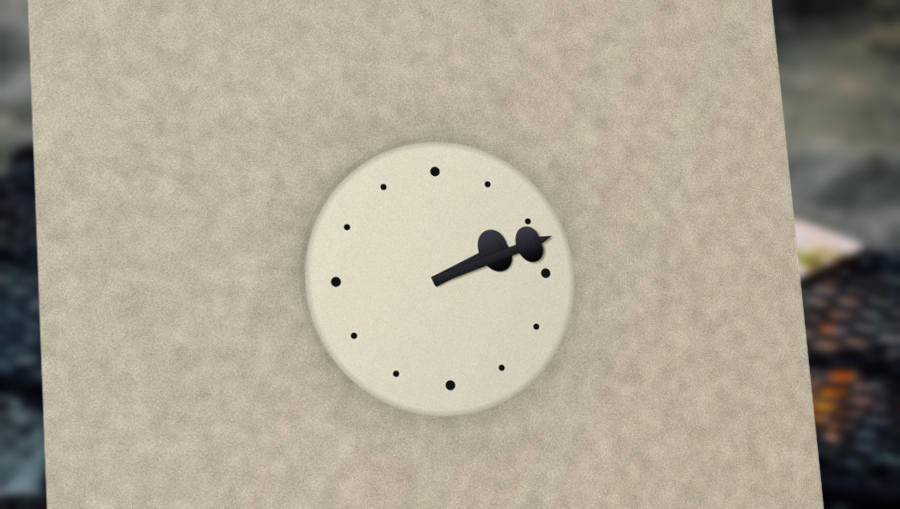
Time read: **2:12**
